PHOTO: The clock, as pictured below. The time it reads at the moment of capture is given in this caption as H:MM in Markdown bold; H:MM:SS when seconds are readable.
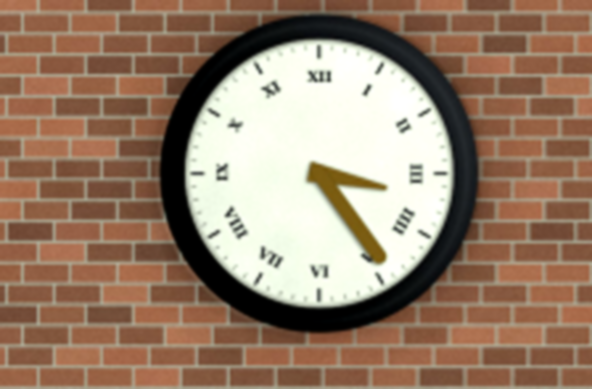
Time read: **3:24**
